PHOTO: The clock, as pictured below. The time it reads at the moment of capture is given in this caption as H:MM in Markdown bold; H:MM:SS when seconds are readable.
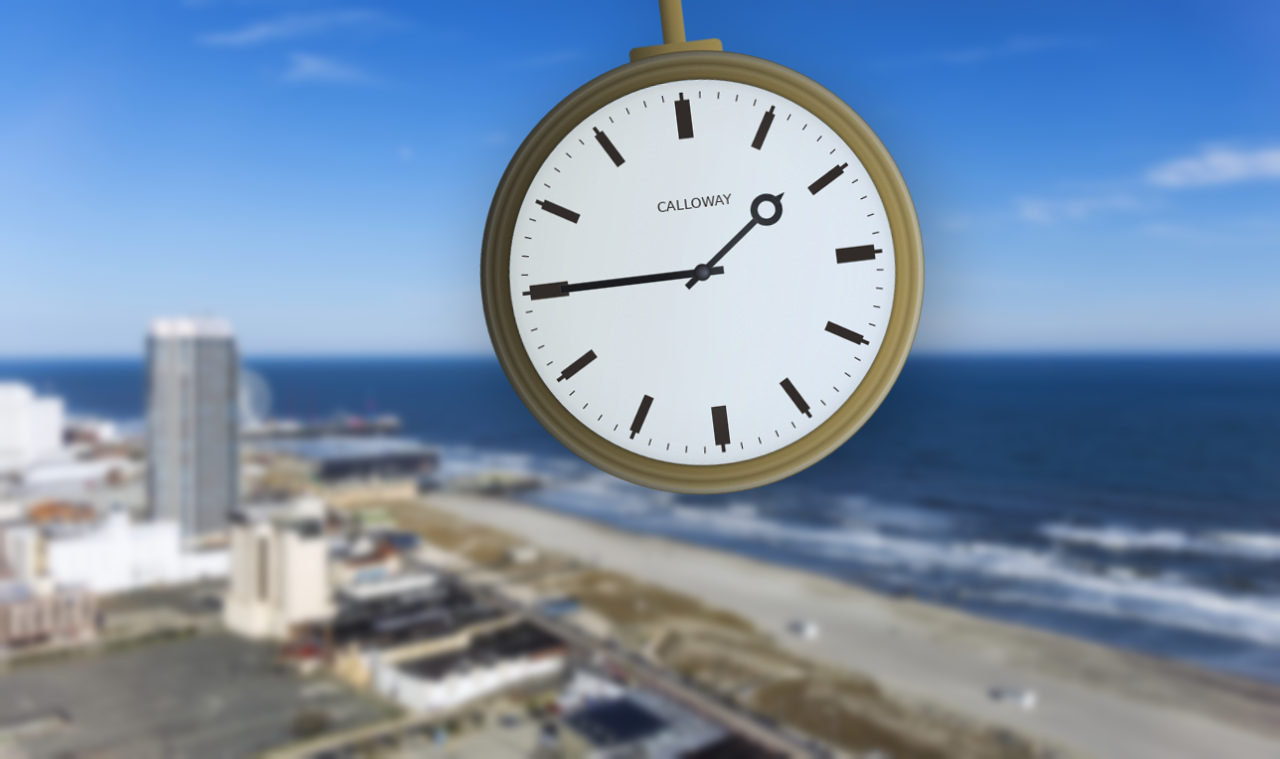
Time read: **1:45**
